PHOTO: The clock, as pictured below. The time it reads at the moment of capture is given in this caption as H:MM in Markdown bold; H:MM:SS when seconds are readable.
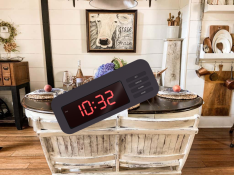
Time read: **10:32**
